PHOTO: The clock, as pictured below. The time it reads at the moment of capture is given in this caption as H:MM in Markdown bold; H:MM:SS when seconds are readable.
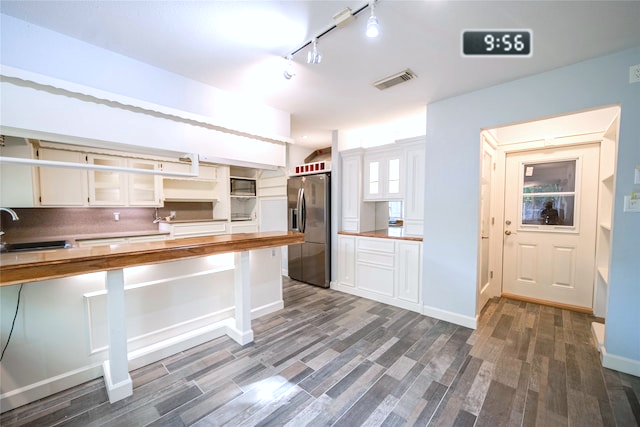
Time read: **9:56**
